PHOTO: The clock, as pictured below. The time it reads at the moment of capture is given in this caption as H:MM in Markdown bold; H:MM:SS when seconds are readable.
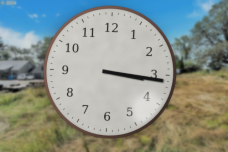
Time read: **3:16**
